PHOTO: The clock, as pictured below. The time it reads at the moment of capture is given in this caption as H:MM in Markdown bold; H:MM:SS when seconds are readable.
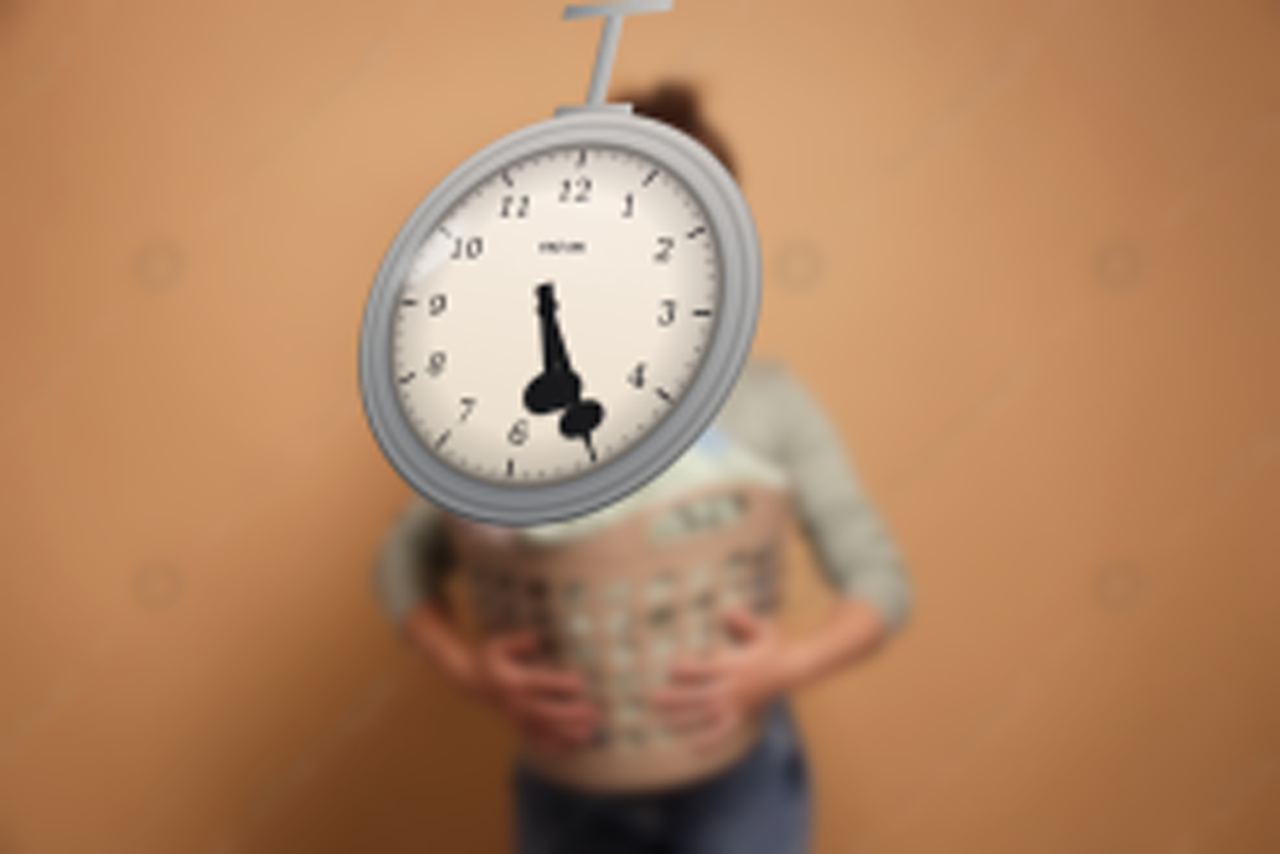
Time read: **5:25**
